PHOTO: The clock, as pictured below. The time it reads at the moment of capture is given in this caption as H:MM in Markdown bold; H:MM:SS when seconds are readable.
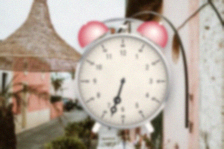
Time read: **6:33**
